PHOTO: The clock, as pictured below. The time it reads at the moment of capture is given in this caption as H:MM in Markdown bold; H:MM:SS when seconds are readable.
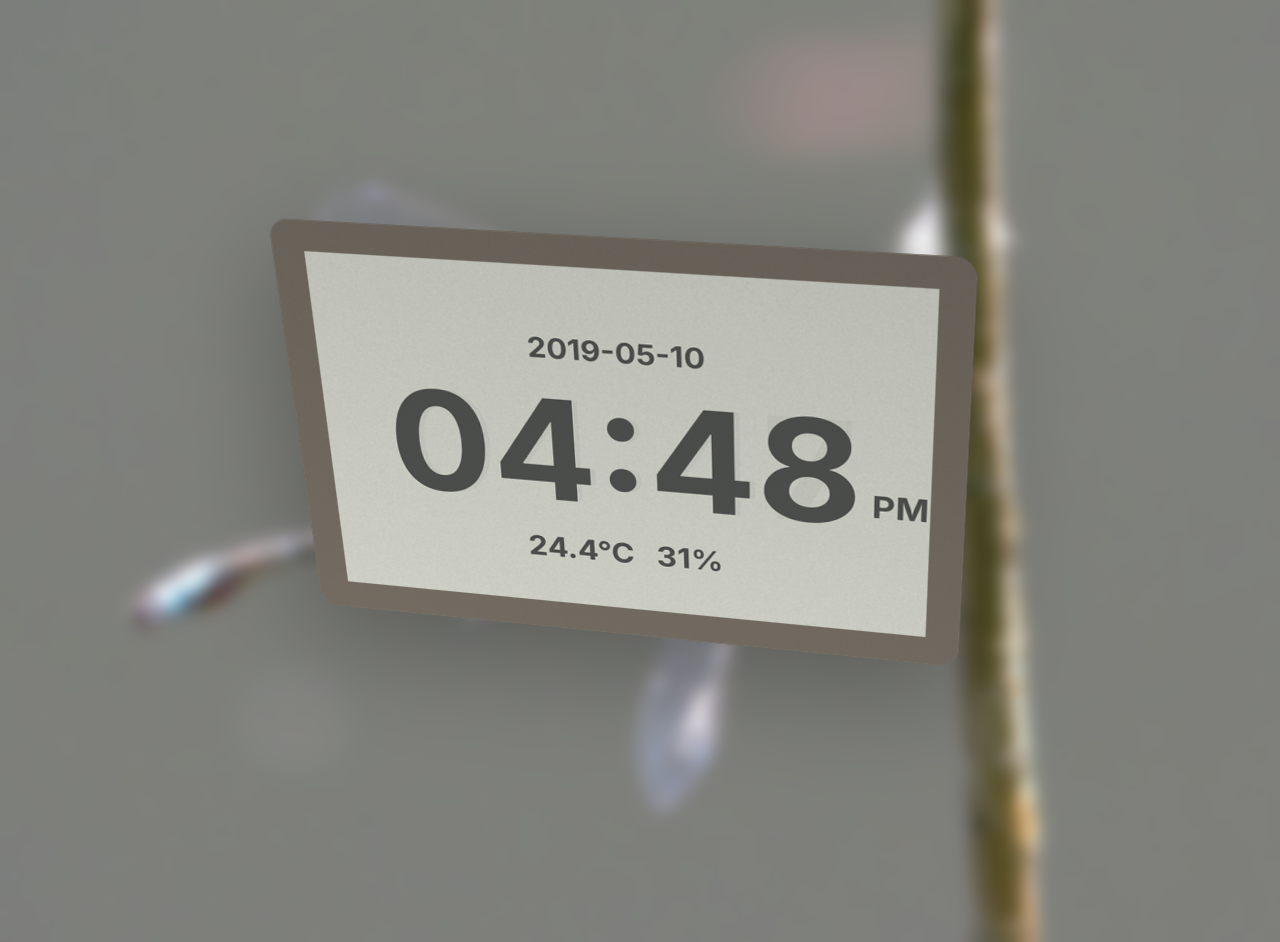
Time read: **4:48**
